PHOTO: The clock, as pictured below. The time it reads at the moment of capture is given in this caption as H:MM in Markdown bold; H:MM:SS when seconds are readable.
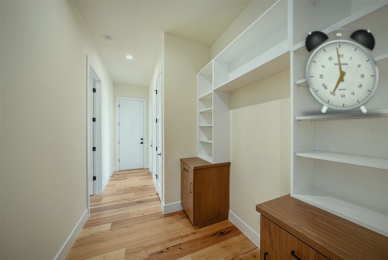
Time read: **6:59**
